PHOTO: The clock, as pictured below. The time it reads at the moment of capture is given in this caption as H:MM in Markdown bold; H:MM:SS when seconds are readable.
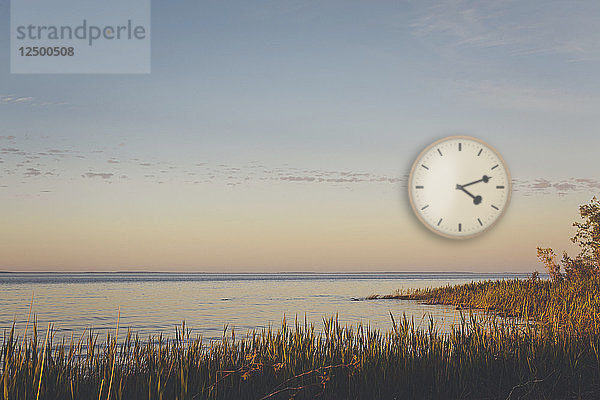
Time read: **4:12**
